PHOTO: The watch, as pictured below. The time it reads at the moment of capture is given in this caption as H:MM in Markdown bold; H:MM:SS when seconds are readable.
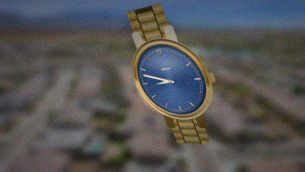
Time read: **8:48**
